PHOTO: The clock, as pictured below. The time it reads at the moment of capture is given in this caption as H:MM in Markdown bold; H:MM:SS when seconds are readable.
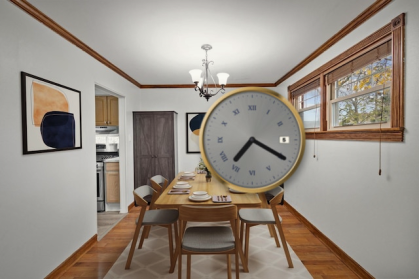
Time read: **7:20**
